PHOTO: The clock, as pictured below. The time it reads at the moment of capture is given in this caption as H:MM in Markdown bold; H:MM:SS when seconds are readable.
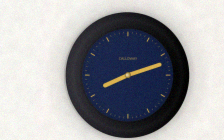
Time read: **8:12**
